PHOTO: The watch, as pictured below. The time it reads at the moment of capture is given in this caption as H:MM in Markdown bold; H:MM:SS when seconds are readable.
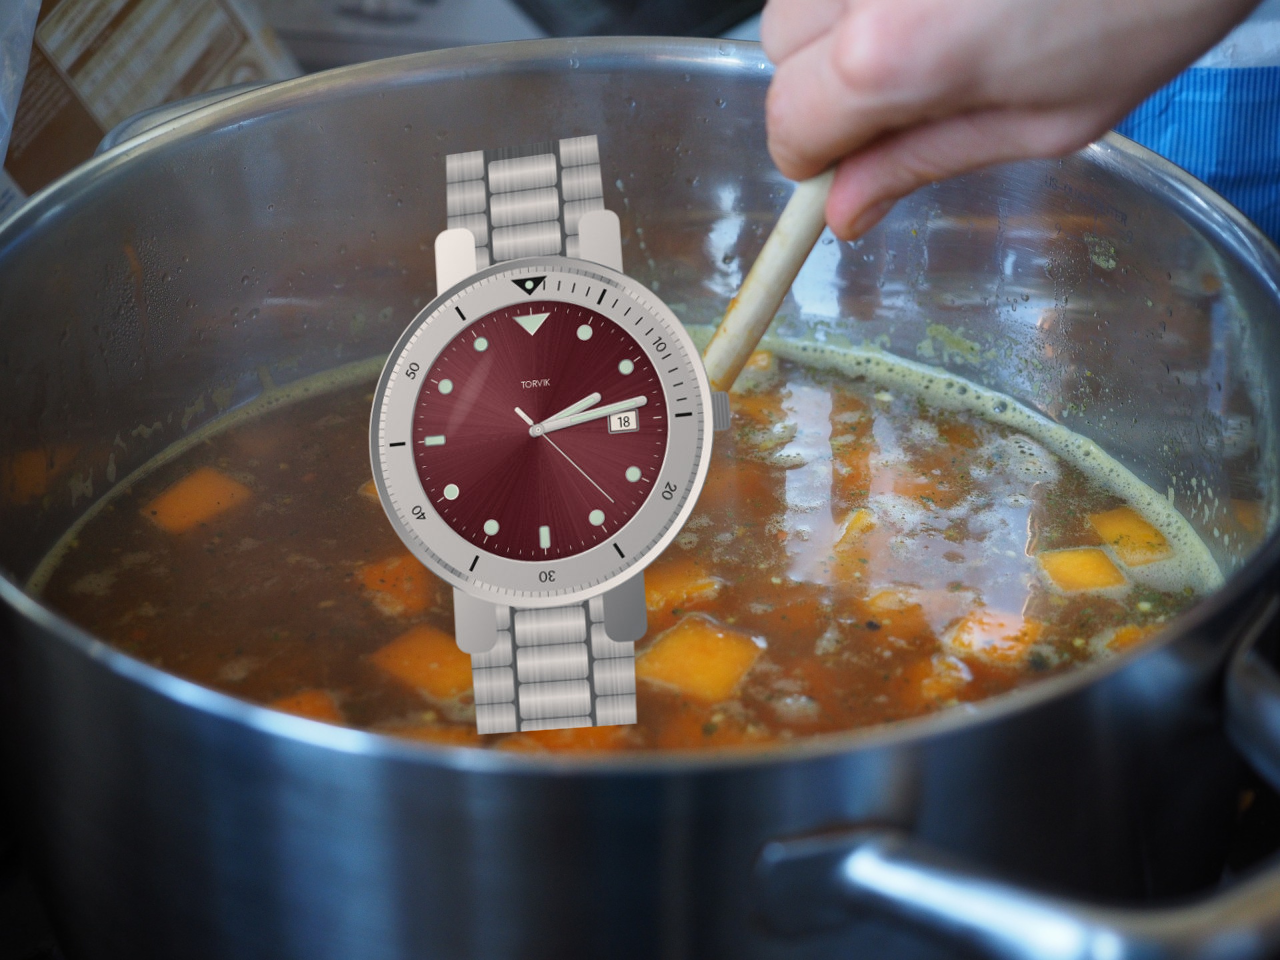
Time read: **2:13:23**
